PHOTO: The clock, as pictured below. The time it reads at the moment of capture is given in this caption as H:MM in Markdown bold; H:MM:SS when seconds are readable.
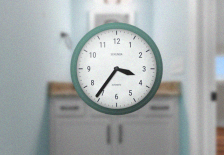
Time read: **3:36**
